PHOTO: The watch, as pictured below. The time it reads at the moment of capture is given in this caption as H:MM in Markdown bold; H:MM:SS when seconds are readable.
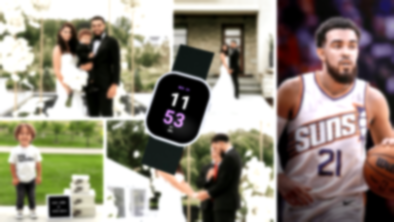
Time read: **11:53**
